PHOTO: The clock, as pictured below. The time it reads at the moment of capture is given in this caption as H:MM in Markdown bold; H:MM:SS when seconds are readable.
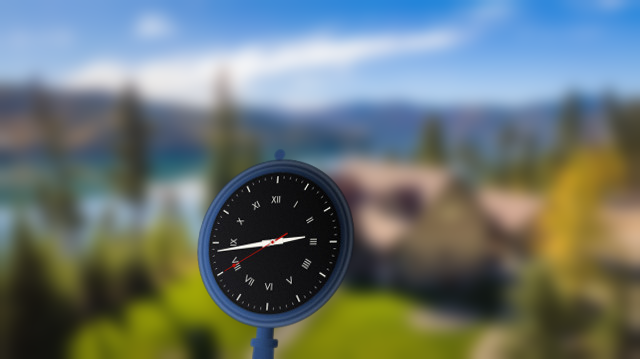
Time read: **2:43:40**
